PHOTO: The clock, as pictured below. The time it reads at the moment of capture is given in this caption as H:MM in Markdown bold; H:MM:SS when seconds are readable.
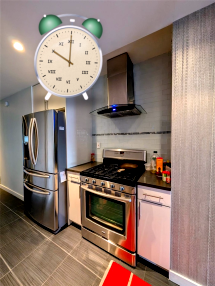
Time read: **10:00**
